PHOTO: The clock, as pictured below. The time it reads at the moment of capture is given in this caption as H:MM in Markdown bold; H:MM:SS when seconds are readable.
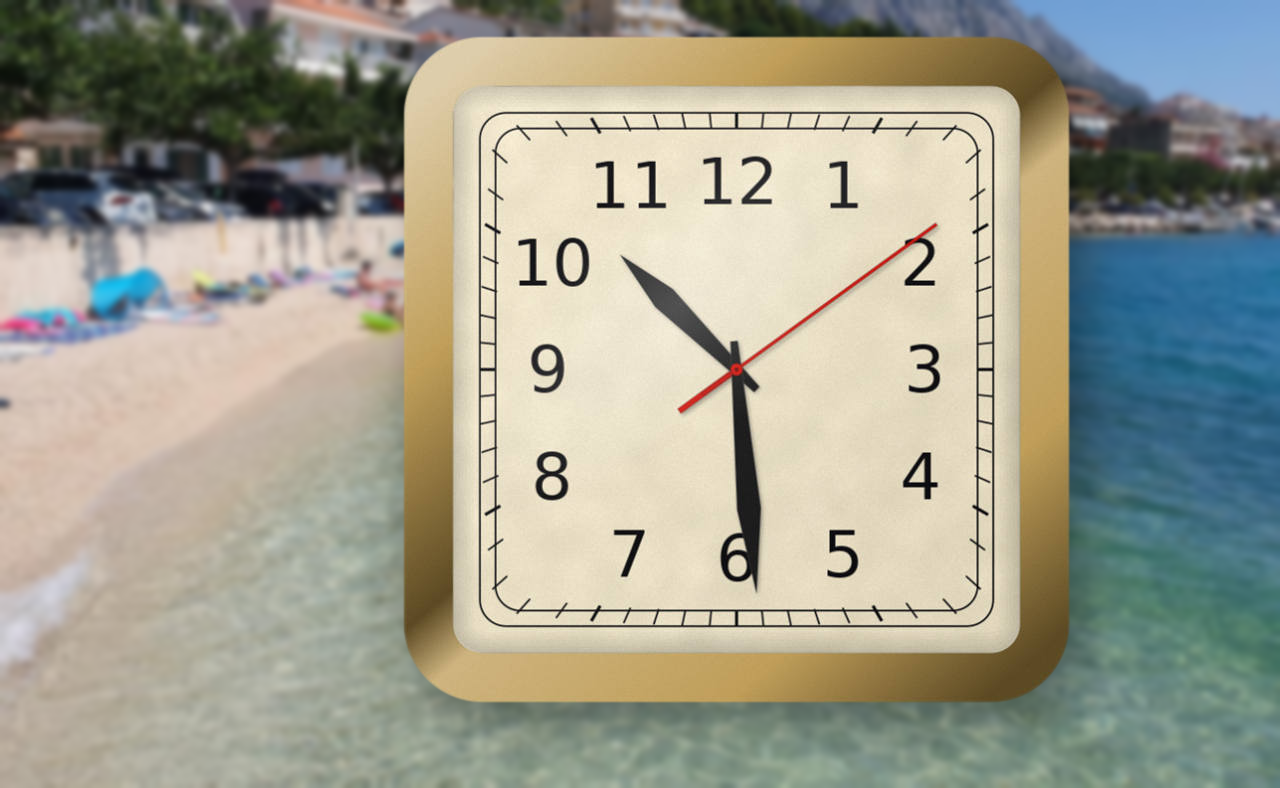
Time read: **10:29:09**
